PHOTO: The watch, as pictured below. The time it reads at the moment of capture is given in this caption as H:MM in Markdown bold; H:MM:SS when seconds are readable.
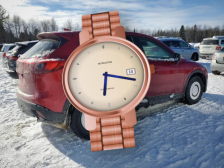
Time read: **6:18**
